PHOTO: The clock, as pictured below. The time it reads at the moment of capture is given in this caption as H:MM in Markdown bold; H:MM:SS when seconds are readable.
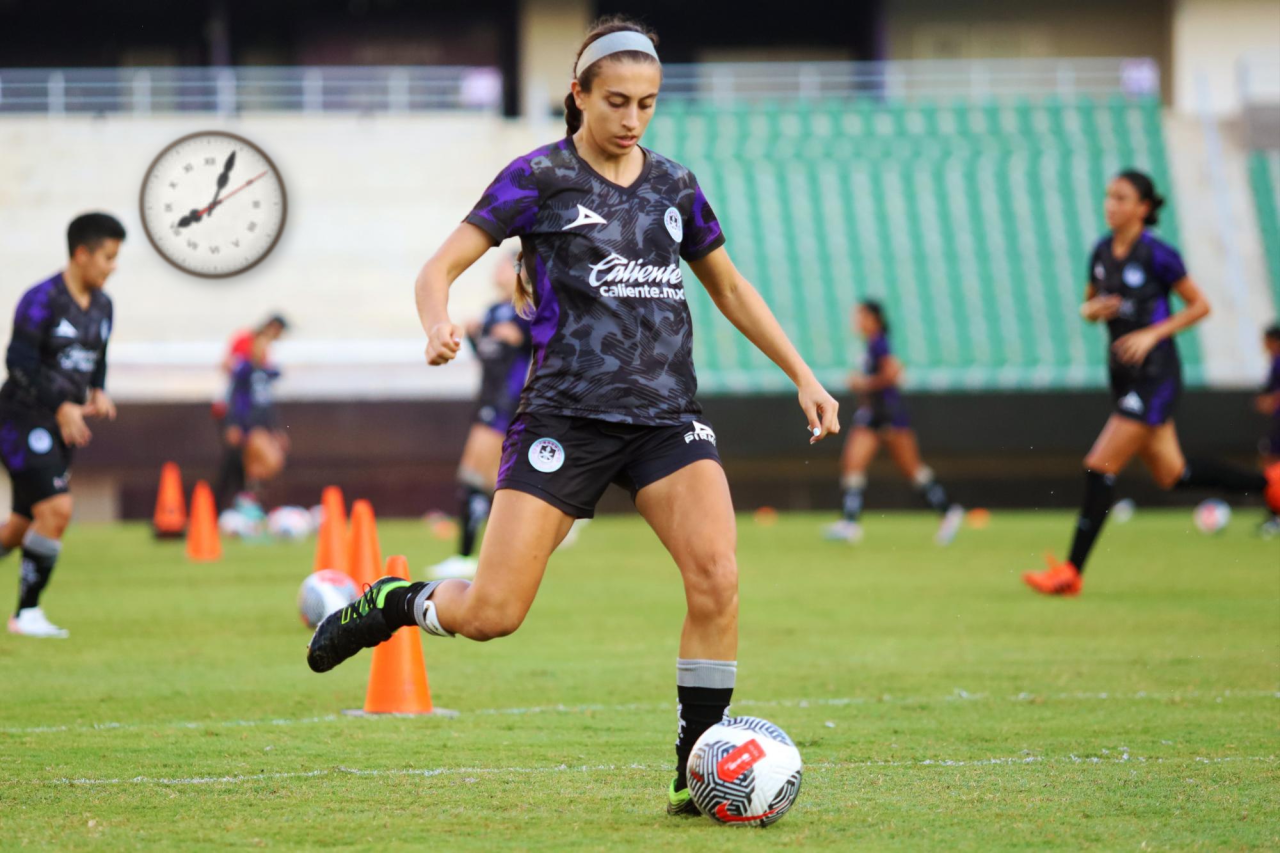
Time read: **8:04:10**
